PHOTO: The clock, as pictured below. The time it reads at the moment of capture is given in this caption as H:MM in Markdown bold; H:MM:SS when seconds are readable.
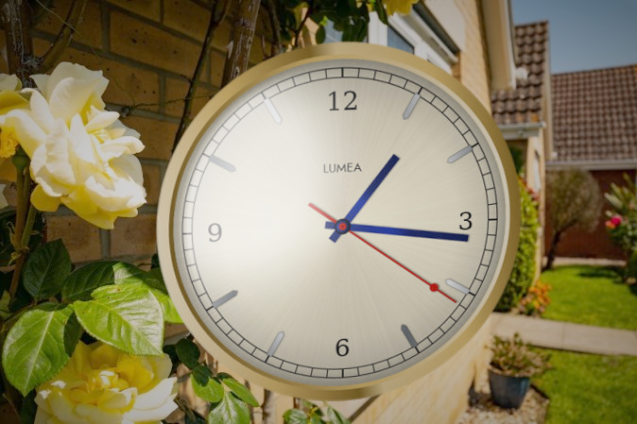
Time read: **1:16:21**
